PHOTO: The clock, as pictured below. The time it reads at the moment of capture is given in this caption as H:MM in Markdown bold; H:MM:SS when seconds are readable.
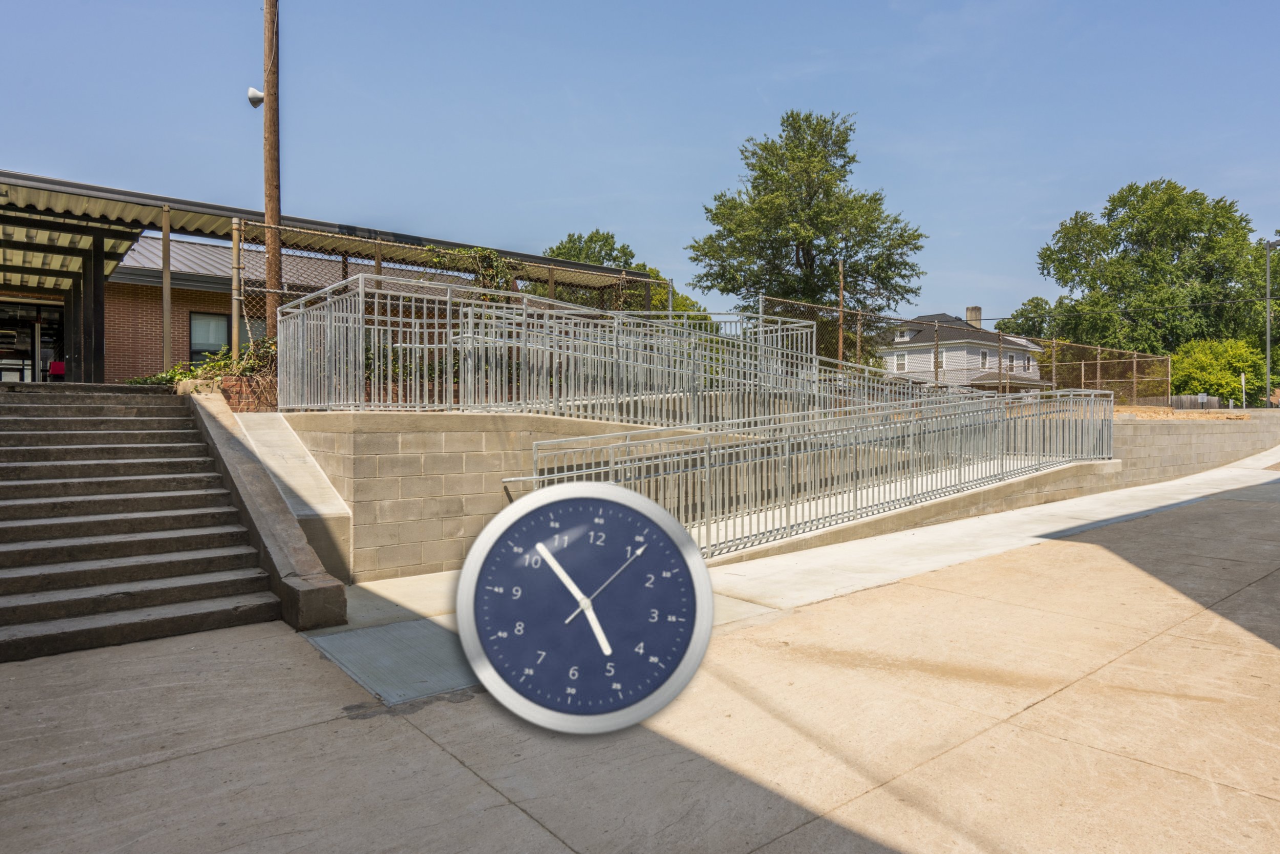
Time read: **4:52:06**
